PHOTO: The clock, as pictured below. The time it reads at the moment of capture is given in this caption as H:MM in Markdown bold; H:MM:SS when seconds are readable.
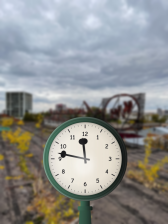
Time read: **11:47**
